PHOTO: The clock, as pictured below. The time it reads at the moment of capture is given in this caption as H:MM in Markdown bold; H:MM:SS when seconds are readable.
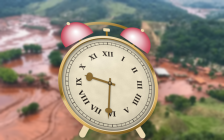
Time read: **9:31**
